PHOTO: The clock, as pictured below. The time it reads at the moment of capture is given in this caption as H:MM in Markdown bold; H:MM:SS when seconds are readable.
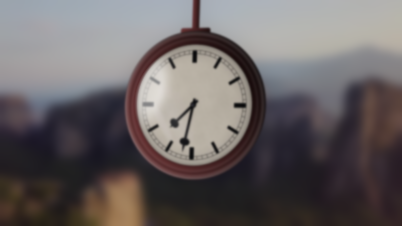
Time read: **7:32**
